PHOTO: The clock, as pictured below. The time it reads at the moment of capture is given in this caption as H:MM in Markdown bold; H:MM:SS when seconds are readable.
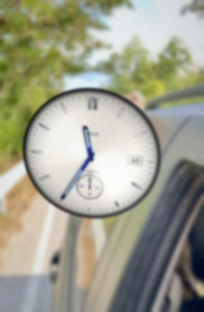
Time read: **11:35**
